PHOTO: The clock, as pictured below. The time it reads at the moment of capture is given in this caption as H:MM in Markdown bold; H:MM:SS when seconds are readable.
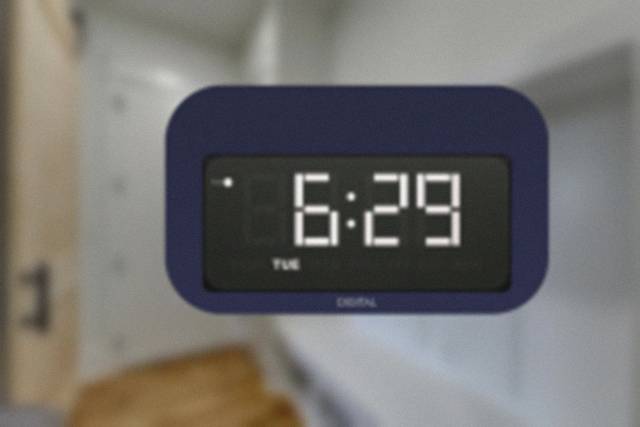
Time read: **6:29**
